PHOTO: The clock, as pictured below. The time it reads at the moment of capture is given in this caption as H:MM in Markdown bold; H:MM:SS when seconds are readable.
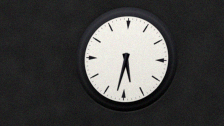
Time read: **5:32**
